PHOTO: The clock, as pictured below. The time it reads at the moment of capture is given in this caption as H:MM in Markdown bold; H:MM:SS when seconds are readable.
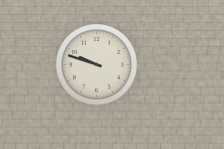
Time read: **9:48**
